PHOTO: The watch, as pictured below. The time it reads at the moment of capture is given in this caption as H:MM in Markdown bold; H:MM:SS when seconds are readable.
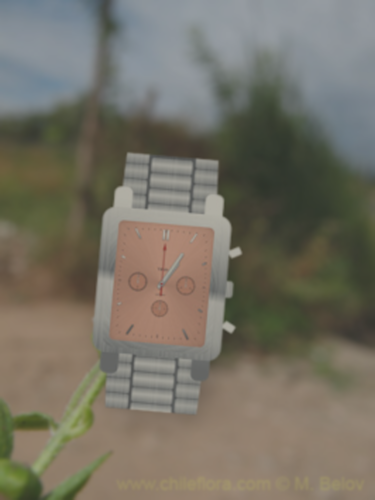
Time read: **1:05**
